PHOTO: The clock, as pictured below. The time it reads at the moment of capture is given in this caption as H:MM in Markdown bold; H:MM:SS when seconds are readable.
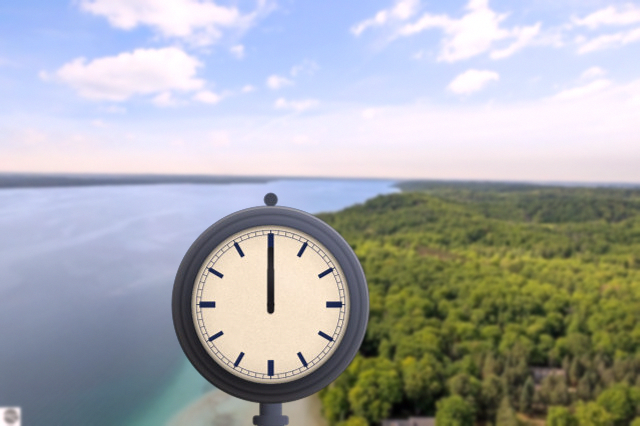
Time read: **12:00**
